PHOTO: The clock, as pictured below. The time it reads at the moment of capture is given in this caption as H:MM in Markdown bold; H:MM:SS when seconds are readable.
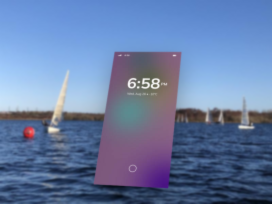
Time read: **6:58**
